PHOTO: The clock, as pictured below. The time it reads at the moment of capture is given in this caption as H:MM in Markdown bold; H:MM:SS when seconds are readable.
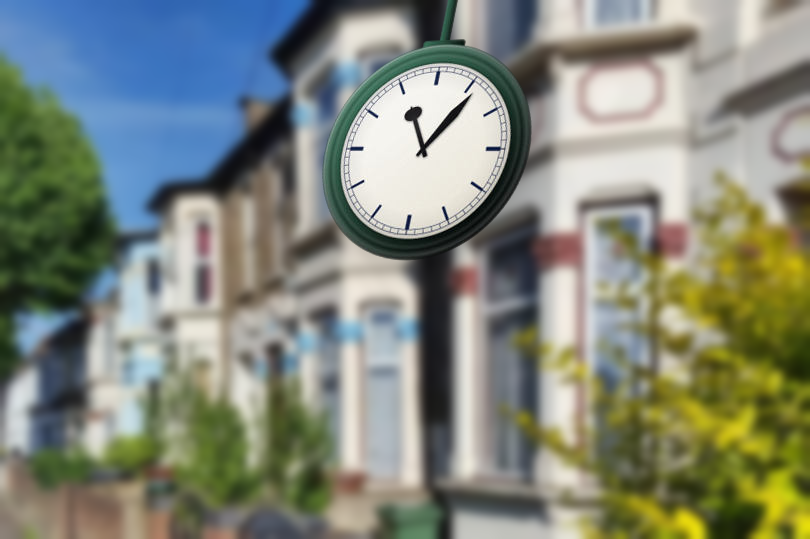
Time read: **11:06**
